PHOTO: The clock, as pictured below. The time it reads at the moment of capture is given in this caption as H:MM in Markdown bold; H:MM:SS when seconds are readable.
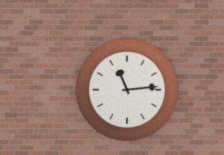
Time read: **11:14**
